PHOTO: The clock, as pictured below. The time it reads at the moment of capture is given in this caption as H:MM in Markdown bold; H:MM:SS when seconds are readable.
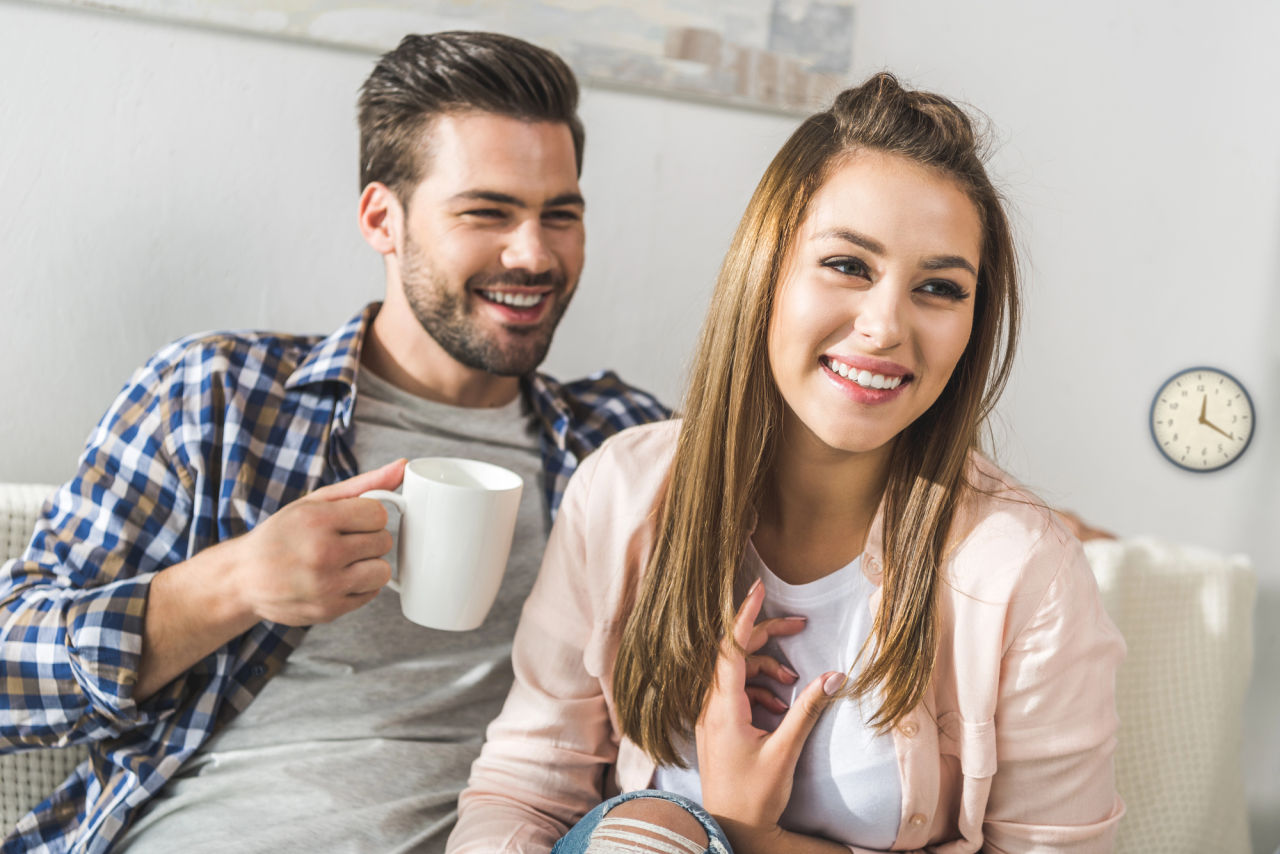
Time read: **12:21**
